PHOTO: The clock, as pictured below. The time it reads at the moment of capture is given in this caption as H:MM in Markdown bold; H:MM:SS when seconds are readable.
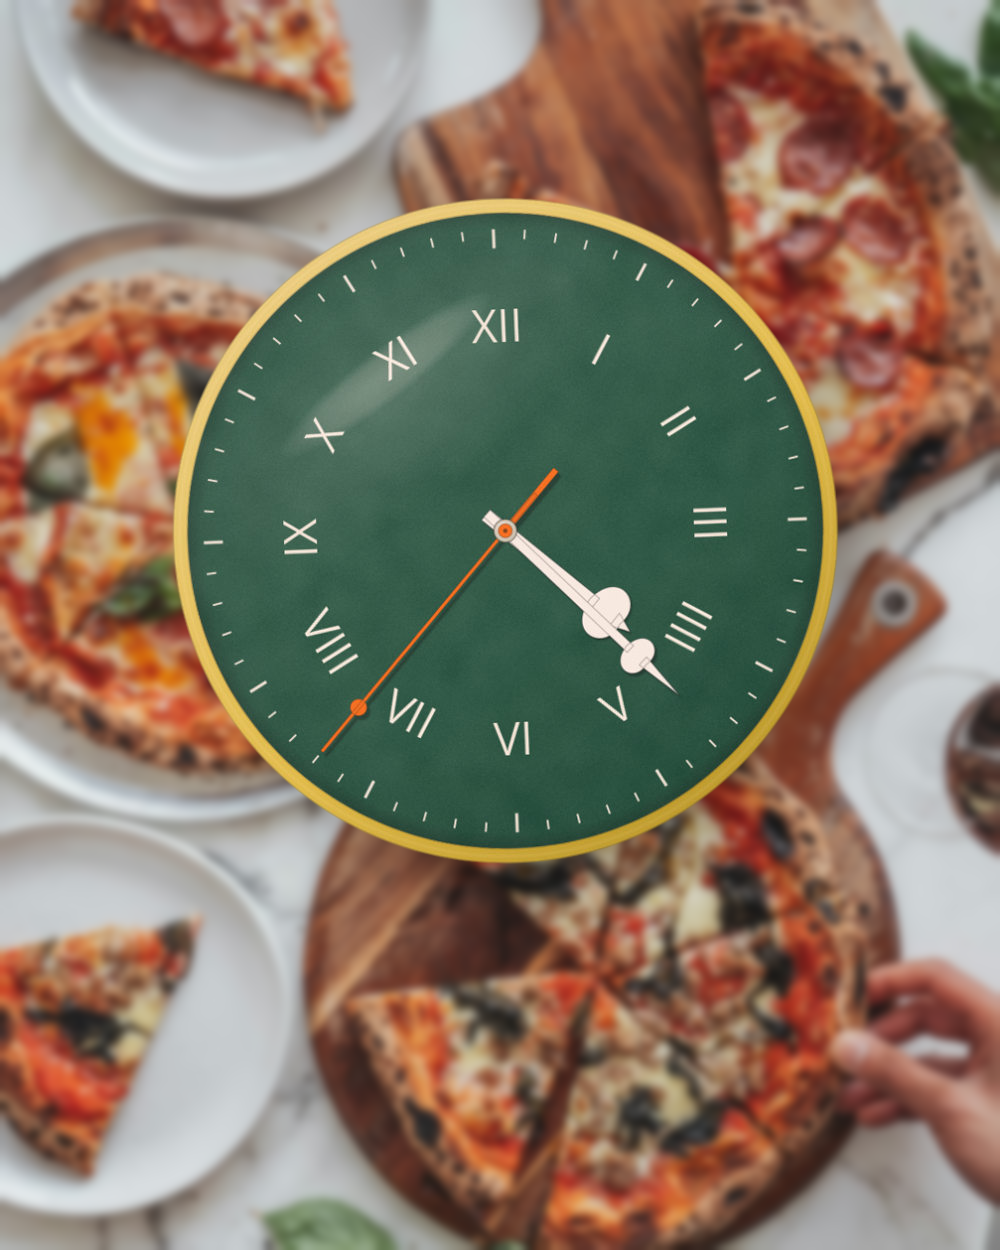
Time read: **4:22:37**
